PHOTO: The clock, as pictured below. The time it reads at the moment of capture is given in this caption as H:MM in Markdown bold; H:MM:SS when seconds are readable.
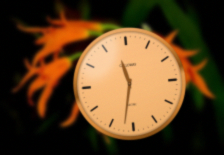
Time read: **11:32**
